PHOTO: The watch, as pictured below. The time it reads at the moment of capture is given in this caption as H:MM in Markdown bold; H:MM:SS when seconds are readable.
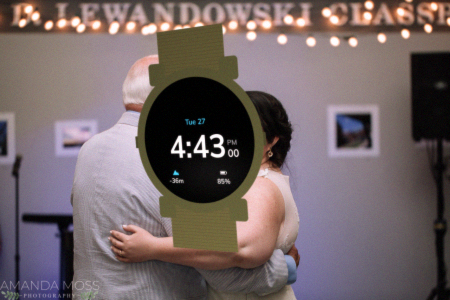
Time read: **4:43:00**
